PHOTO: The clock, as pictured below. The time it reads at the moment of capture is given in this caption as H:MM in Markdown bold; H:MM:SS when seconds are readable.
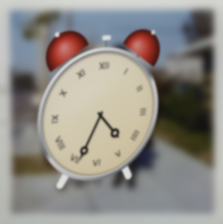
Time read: **4:34**
